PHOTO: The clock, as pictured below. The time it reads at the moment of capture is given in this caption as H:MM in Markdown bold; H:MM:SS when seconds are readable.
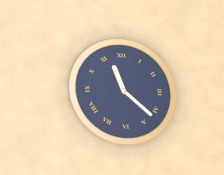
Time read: **11:22**
